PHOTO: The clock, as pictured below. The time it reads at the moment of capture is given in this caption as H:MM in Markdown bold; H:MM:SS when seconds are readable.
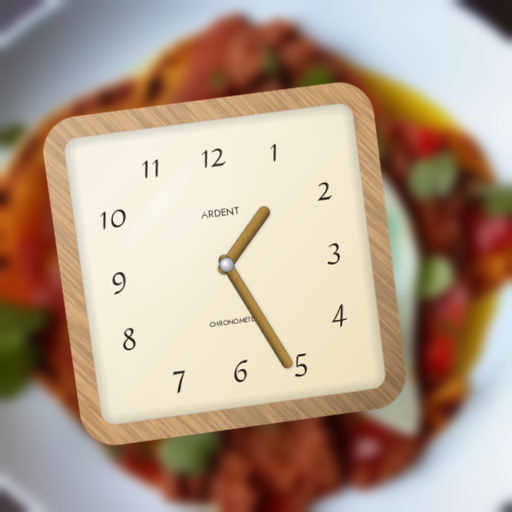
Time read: **1:26**
